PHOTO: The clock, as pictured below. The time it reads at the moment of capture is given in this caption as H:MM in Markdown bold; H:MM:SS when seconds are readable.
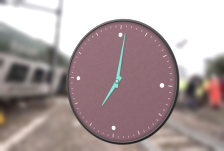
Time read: **7:01**
